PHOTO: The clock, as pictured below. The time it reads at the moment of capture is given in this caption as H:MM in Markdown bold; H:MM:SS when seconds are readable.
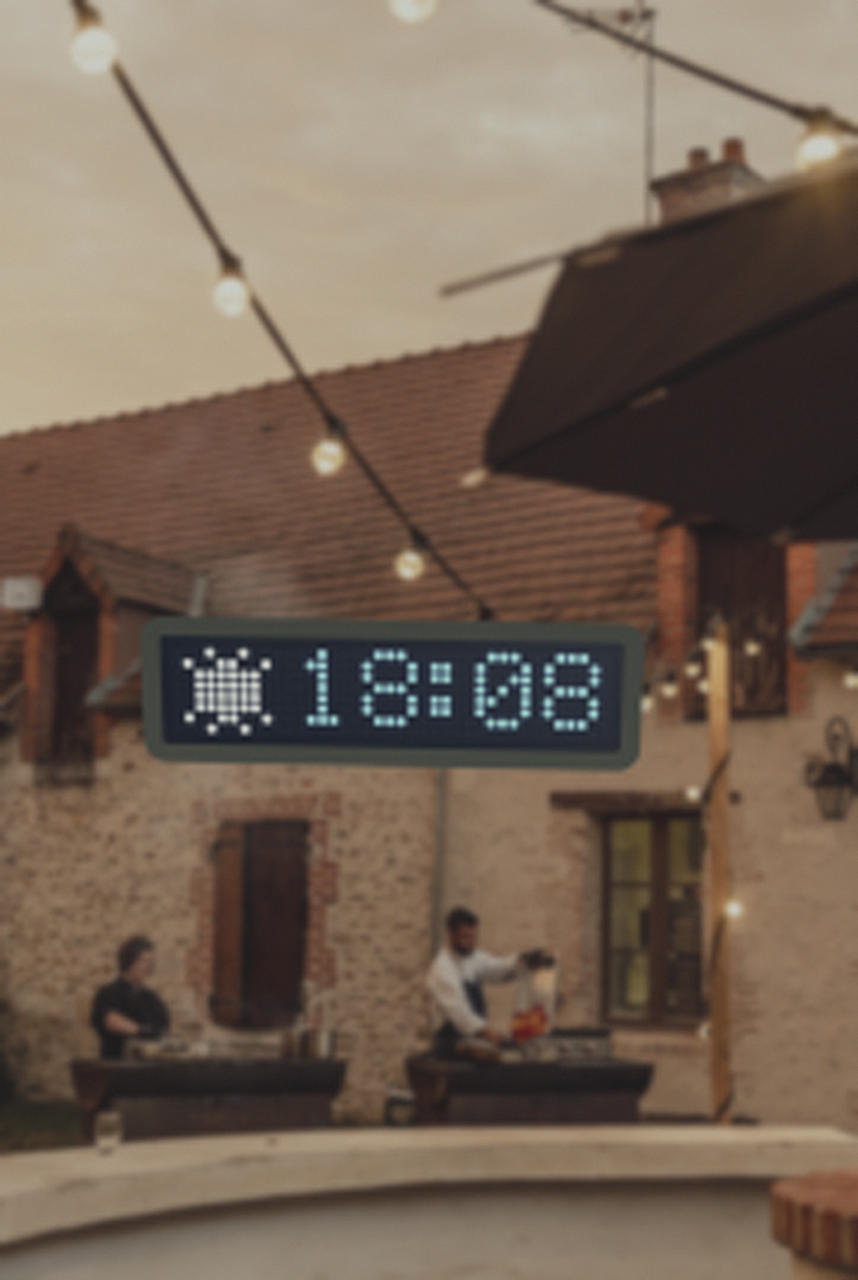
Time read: **18:08**
